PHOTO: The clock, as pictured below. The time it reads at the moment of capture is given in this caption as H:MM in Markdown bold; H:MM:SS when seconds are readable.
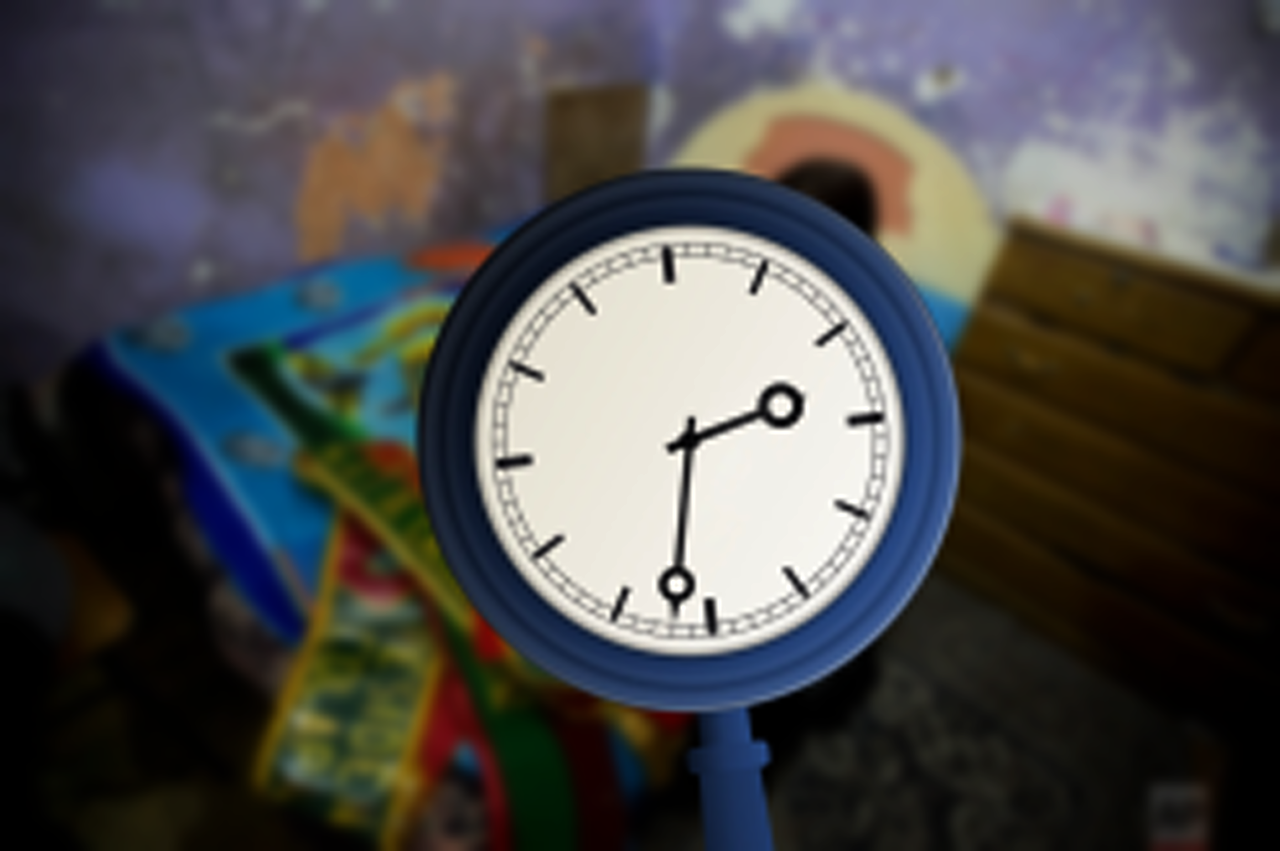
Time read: **2:32**
